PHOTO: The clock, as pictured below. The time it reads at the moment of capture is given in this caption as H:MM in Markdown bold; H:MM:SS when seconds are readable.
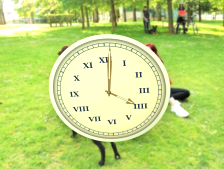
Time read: **4:01**
